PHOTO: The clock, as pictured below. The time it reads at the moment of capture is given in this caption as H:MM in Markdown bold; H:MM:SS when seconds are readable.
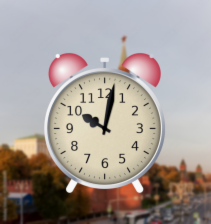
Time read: **10:02**
